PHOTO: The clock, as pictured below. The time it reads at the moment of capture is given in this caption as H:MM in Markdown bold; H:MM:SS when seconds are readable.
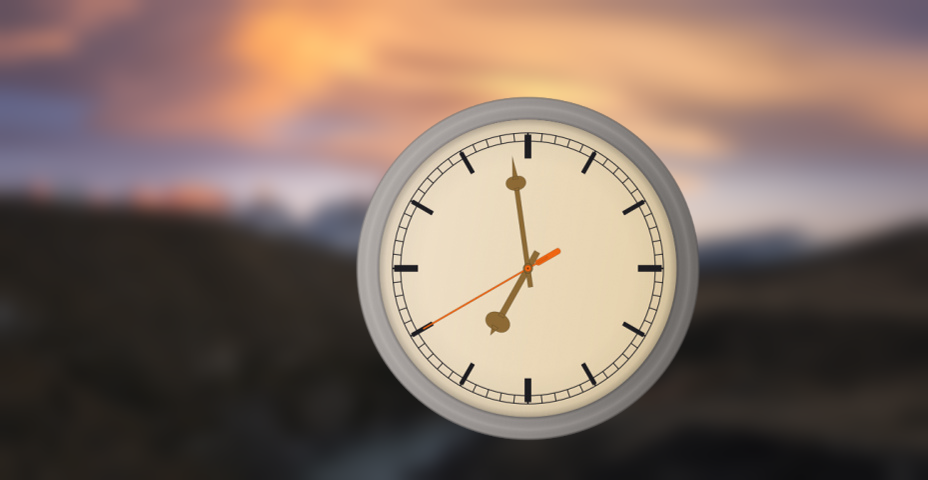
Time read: **6:58:40**
